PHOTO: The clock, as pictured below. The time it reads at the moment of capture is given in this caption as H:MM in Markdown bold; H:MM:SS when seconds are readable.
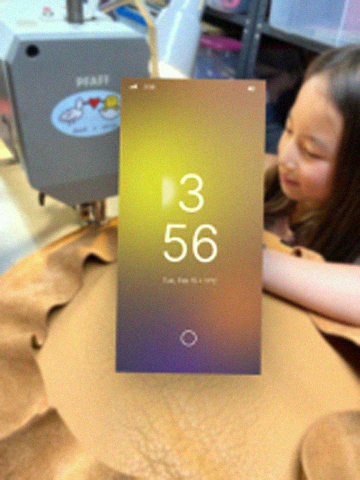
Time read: **3:56**
